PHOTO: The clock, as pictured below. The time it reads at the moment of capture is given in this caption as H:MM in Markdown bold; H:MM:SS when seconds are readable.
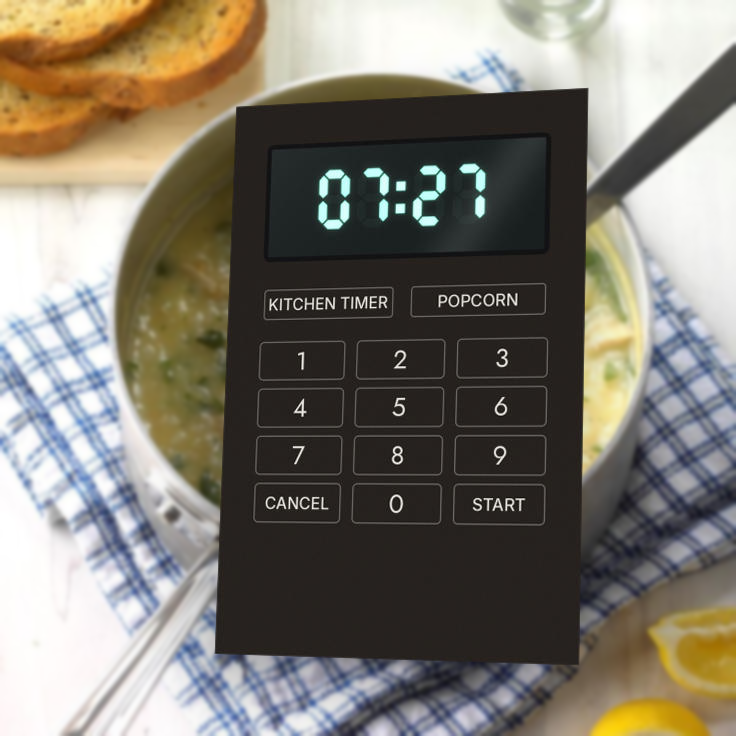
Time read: **7:27**
